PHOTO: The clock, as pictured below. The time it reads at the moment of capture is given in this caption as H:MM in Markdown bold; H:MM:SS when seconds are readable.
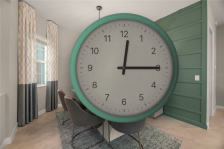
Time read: **12:15**
